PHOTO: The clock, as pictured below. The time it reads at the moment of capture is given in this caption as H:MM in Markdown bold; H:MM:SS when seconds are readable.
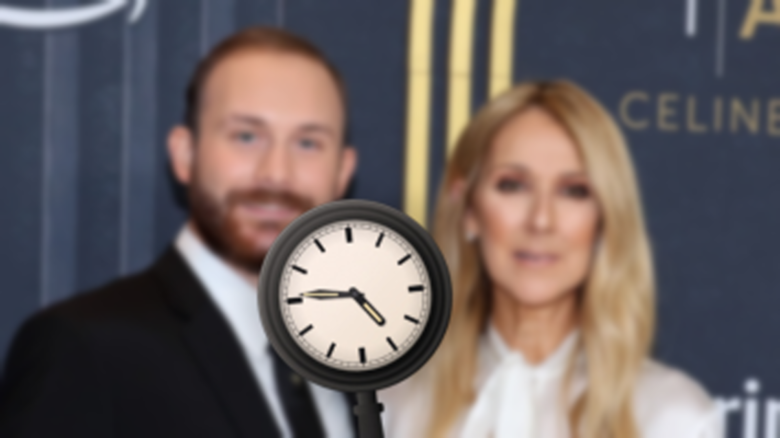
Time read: **4:46**
